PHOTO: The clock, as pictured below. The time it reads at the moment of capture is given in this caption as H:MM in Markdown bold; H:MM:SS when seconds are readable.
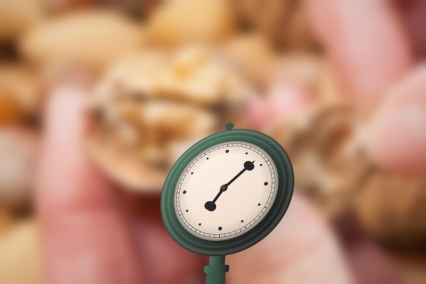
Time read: **7:08**
